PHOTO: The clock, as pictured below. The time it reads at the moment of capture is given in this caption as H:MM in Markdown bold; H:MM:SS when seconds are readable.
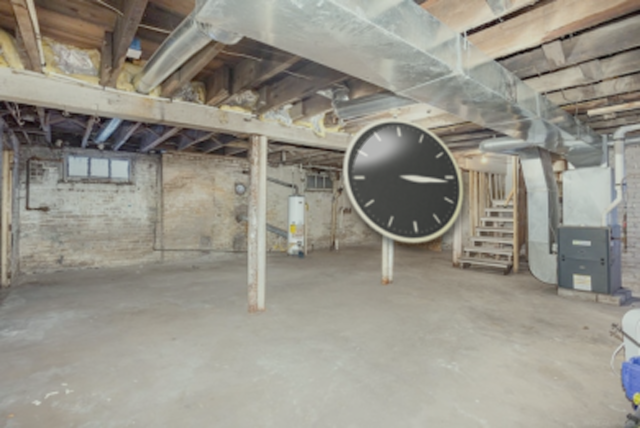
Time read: **3:16**
